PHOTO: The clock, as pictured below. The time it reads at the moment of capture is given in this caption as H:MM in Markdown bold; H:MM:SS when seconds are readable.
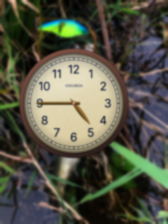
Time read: **4:45**
